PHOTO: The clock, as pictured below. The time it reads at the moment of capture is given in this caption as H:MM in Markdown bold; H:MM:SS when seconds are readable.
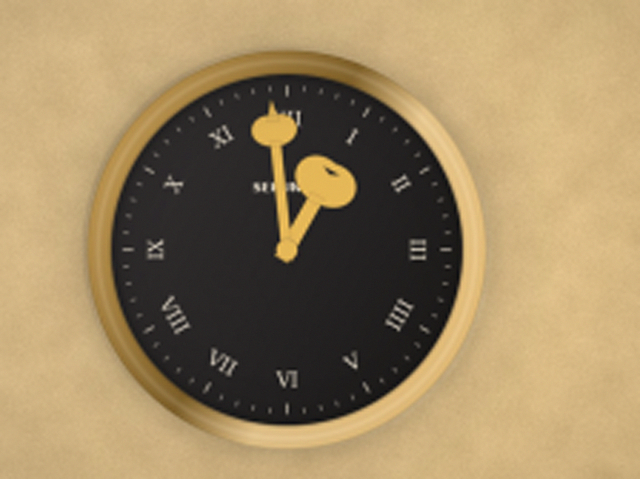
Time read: **12:59**
